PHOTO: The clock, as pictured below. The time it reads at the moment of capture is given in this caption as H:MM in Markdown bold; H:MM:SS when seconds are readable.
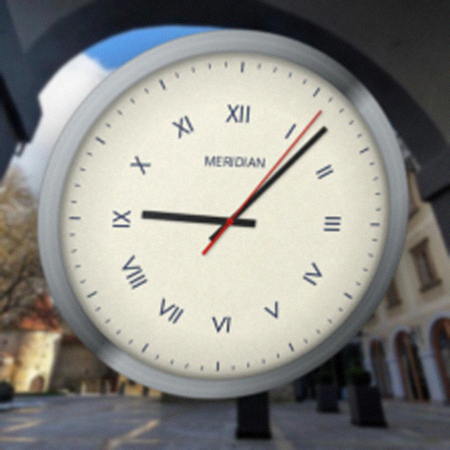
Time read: **9:07:06**
